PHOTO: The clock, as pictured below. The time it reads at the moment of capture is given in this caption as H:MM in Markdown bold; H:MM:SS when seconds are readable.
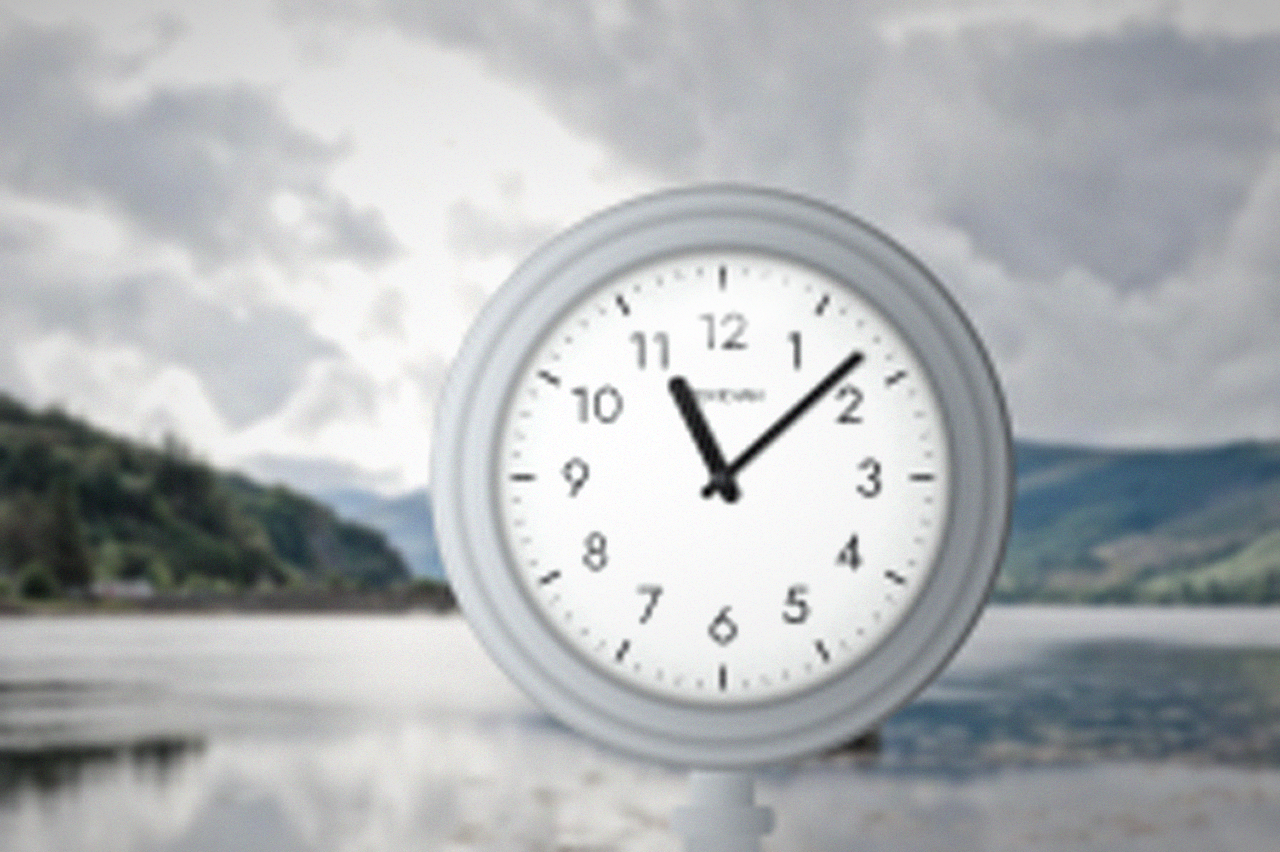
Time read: **11:08**
